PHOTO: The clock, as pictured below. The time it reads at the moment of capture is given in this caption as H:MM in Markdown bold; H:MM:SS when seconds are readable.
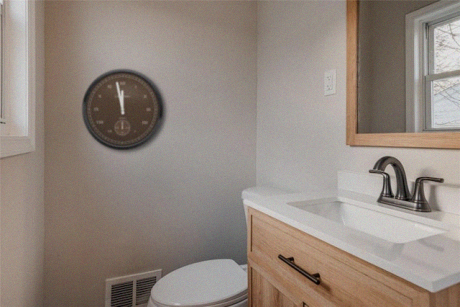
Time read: **11:58**
